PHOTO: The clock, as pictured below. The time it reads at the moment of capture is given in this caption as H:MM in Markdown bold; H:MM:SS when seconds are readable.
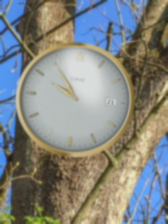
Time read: **9:54**
